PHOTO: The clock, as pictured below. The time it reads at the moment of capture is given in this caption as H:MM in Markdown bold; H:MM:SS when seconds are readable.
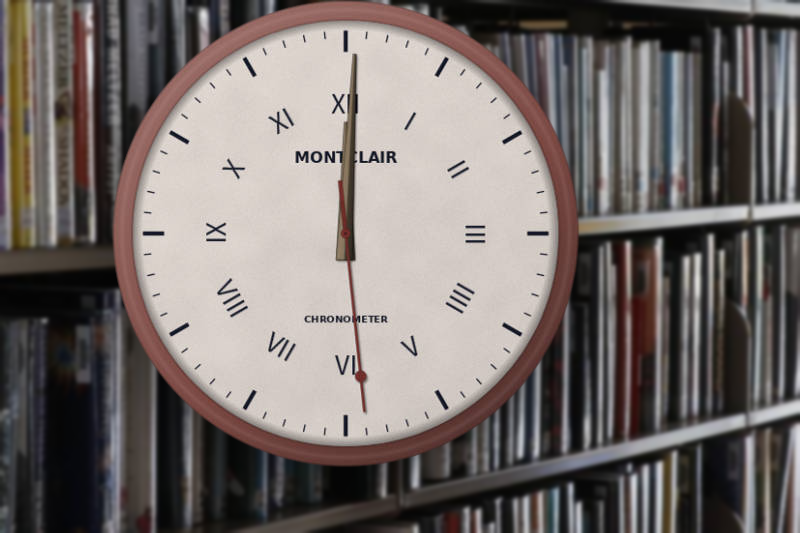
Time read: **12:00:29**
